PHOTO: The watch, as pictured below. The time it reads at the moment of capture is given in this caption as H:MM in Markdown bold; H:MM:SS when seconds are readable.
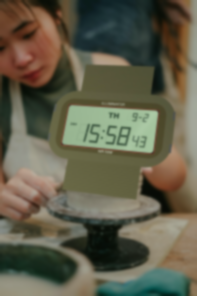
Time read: **15:58**
